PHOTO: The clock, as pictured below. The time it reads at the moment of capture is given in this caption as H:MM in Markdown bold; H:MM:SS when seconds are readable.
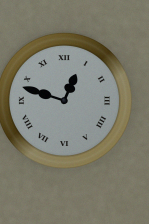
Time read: **12:48**
